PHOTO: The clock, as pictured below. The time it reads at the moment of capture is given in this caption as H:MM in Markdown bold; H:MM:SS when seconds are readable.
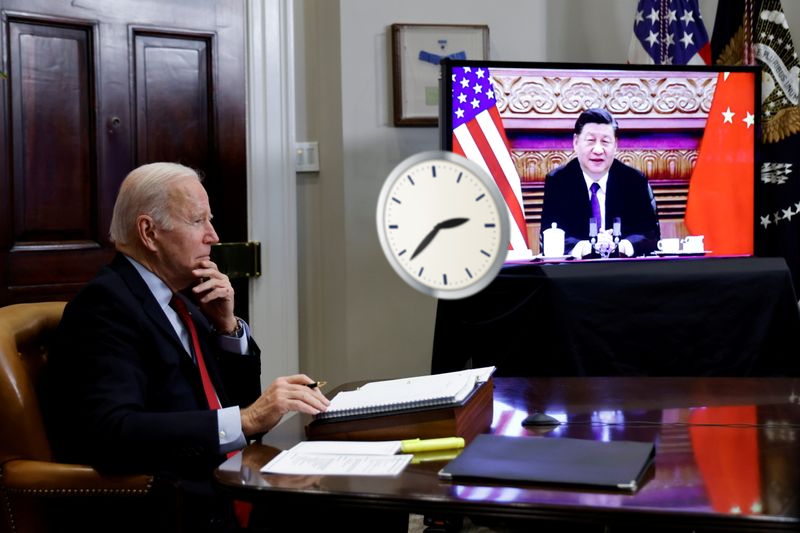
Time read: **2:38**
